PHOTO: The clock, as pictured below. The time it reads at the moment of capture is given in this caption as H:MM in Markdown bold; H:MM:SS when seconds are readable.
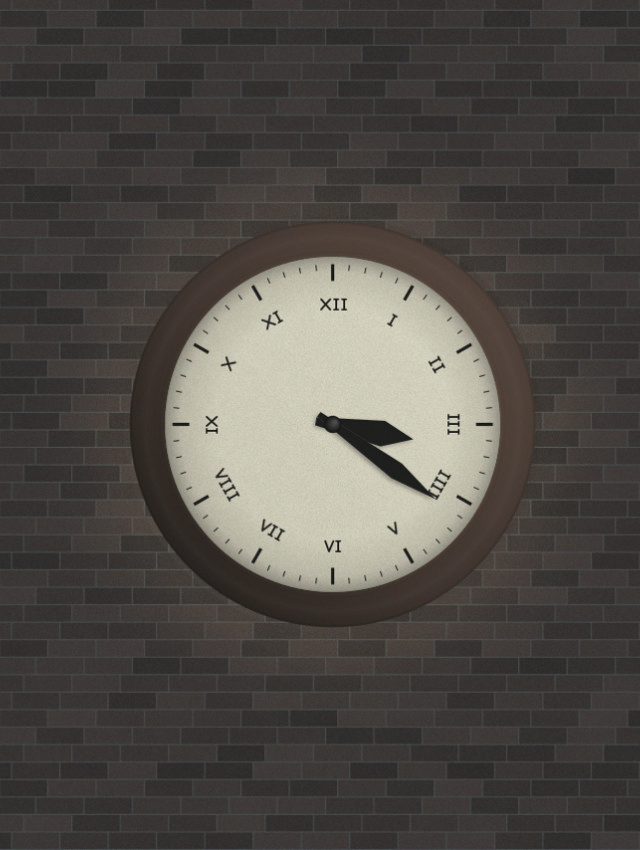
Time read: **3:21**
